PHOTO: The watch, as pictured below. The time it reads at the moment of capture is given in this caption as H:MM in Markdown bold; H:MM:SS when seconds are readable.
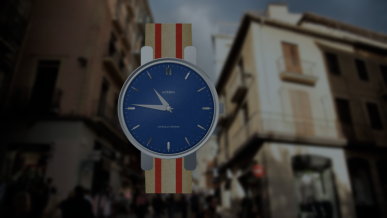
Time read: **10:46**
